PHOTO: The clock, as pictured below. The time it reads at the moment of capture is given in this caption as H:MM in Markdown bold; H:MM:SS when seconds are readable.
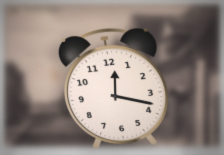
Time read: **12:18**
